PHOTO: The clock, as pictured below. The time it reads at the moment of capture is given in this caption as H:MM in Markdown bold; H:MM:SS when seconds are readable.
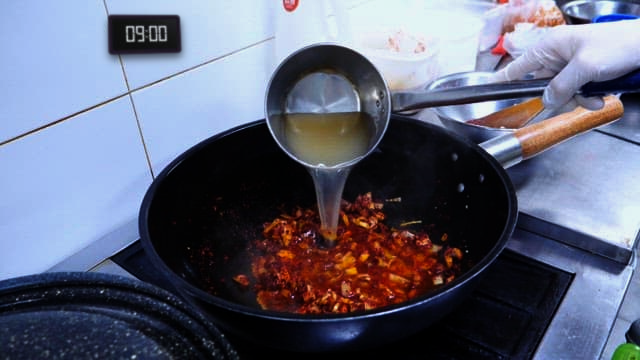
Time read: **9:00**
